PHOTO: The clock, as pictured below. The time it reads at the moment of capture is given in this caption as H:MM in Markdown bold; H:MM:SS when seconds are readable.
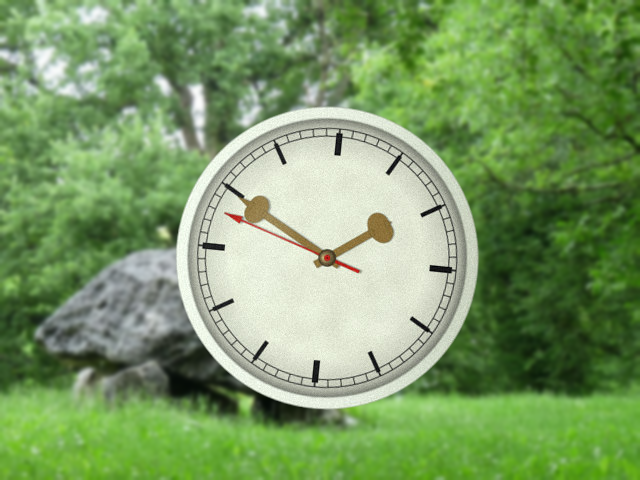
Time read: **1:49:48**
